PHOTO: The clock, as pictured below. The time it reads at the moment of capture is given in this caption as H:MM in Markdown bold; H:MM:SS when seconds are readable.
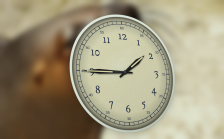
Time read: **1:45**
